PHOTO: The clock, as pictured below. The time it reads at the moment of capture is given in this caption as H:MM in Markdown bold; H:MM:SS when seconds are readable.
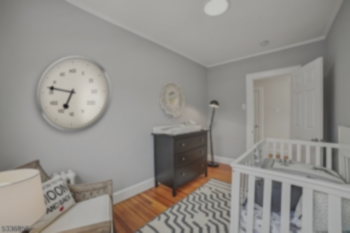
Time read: **6:47**
